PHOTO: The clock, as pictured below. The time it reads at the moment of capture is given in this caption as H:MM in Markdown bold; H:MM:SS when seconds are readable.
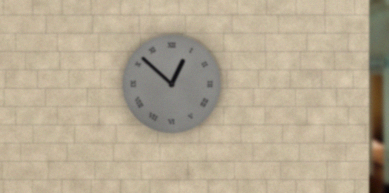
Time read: **12:52**
